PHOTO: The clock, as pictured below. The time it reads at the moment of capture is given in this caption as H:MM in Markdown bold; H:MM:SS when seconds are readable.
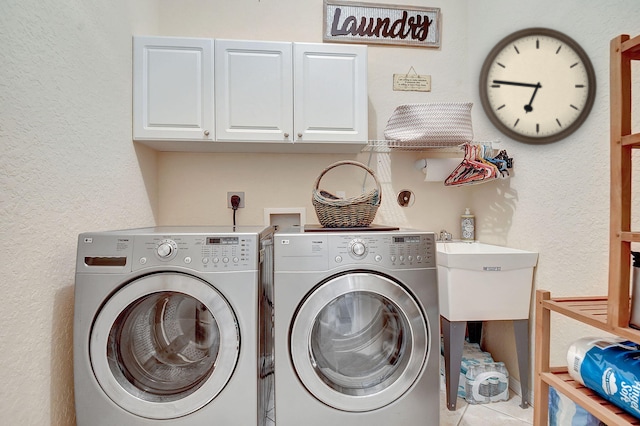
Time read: **6:46**
